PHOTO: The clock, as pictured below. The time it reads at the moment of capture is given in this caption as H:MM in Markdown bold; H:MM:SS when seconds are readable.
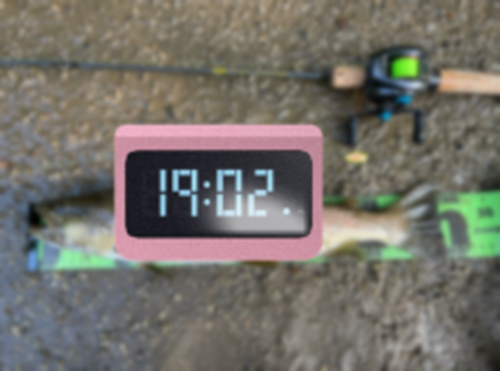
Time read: **19:02**
